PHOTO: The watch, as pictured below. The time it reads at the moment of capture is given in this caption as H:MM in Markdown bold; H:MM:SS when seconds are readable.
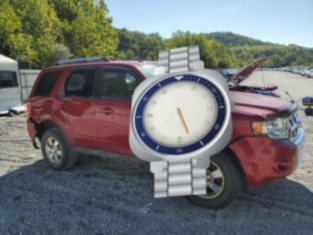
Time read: **5:27**
